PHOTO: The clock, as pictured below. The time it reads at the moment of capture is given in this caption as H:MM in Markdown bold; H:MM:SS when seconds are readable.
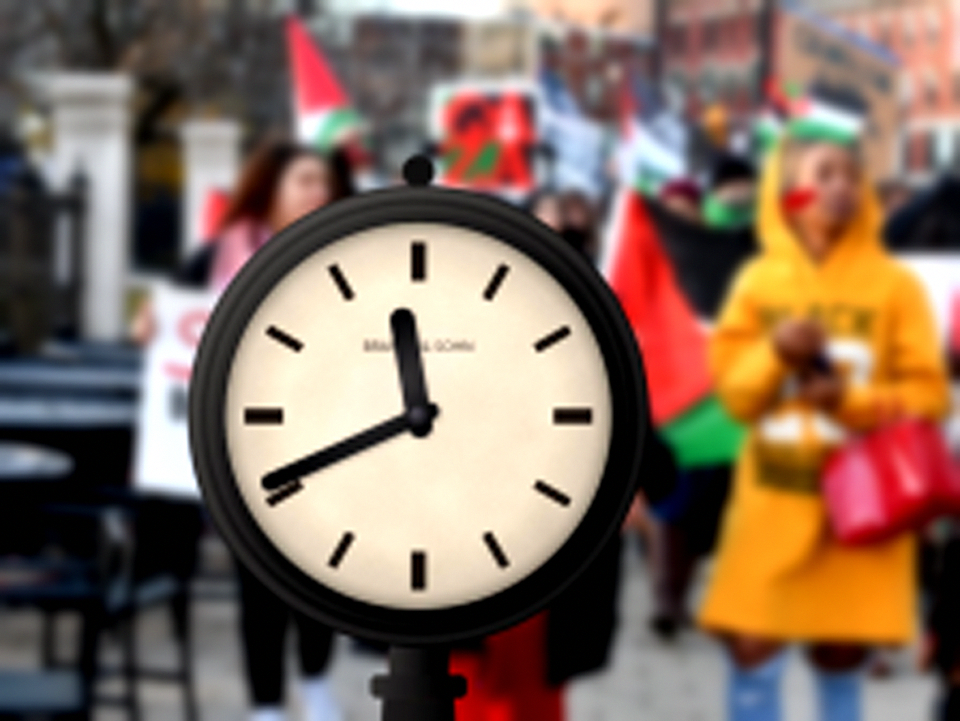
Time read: **11:41**
